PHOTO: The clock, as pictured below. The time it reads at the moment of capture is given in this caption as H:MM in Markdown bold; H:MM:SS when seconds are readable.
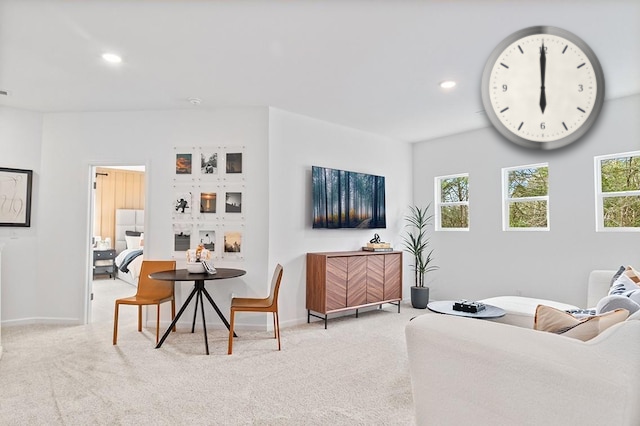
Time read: **6:00**
